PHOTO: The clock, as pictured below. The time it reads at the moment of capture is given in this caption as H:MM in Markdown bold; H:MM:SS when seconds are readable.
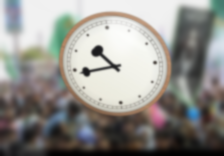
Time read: **10:44**
